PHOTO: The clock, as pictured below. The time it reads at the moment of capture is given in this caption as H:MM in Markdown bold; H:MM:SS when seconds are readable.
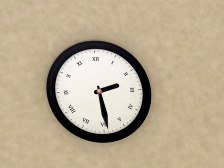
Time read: **2:29**
